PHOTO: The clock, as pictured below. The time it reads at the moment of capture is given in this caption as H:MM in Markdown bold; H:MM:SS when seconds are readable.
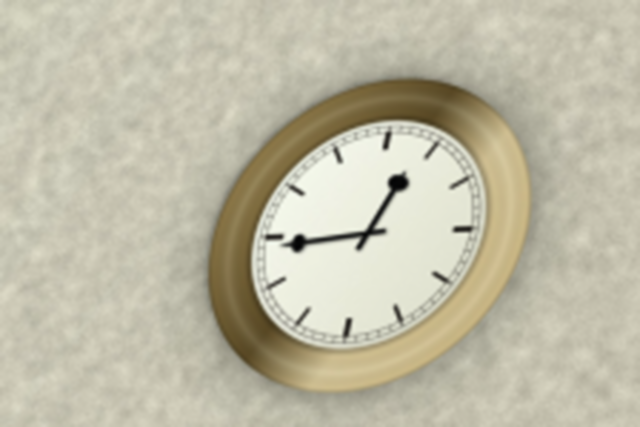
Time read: **12:44**
